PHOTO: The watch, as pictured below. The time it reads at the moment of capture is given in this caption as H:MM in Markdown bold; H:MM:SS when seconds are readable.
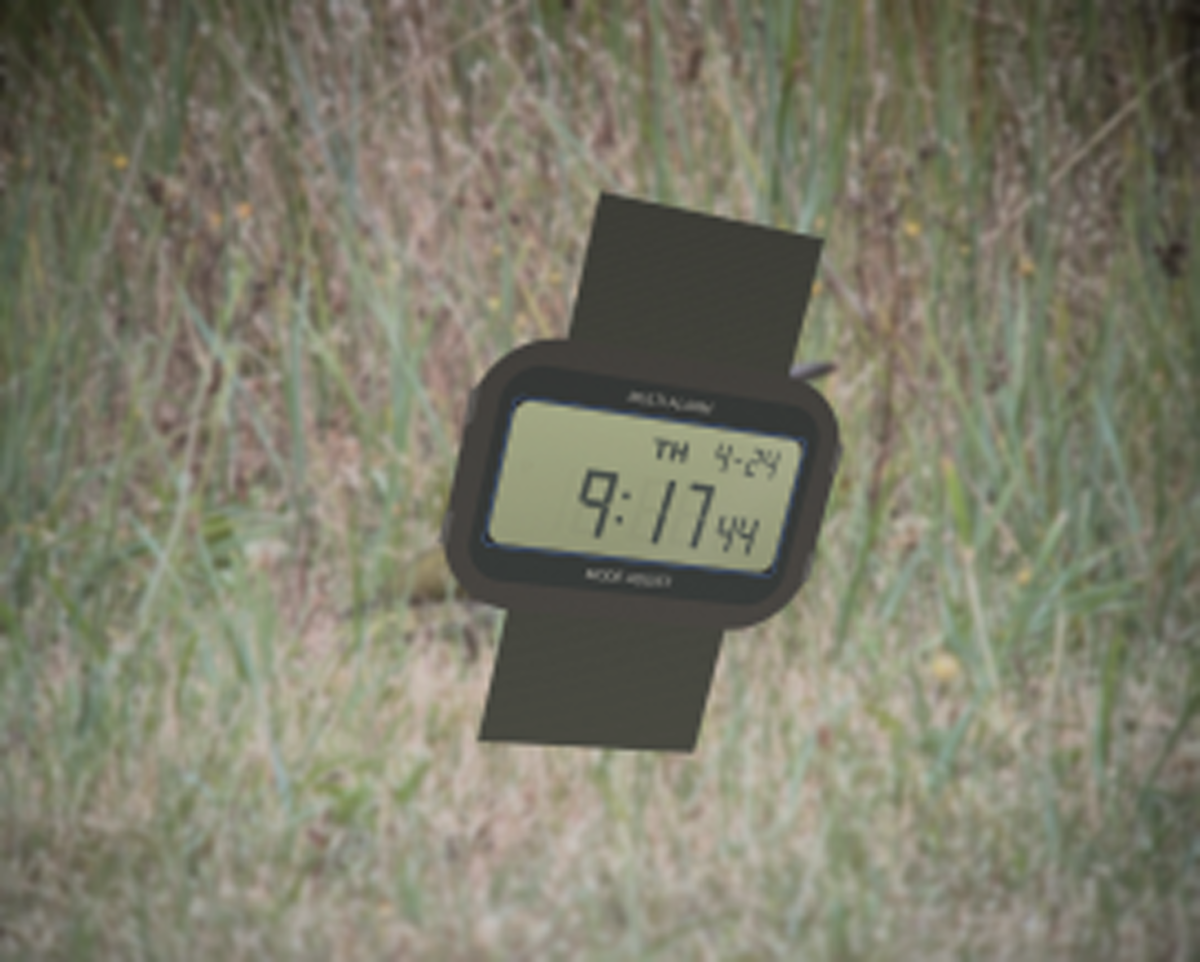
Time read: **9:17:44**
